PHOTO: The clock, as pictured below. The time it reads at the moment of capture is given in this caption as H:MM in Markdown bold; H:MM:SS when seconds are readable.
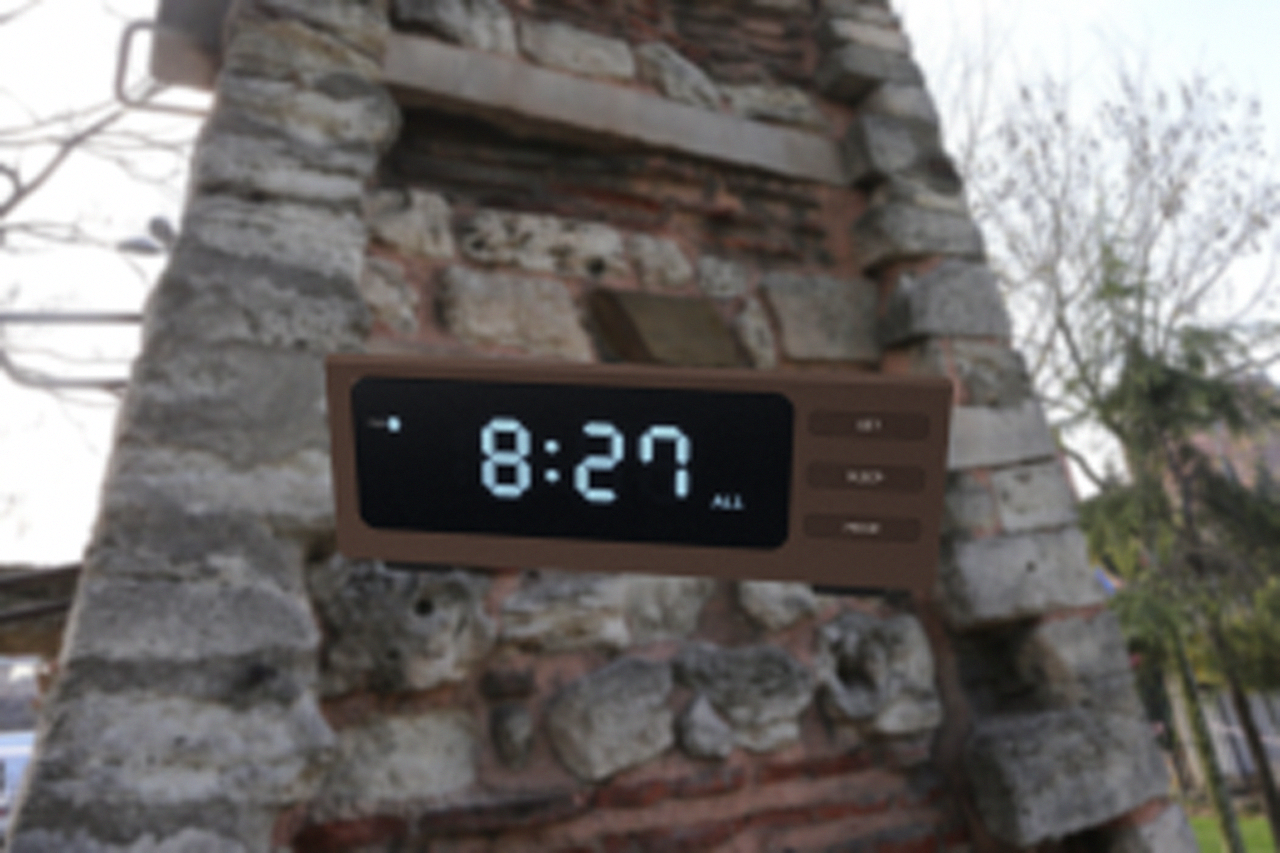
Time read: **8:27**
